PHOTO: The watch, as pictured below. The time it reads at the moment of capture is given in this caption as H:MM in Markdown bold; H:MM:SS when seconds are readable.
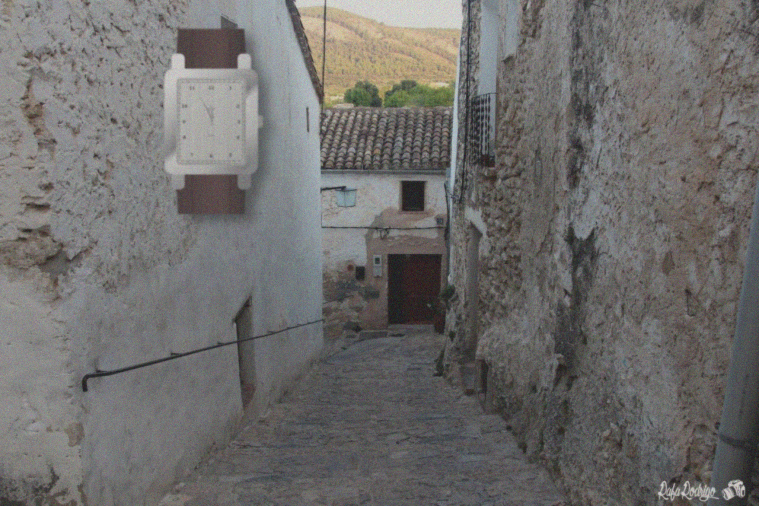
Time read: **11:56**
